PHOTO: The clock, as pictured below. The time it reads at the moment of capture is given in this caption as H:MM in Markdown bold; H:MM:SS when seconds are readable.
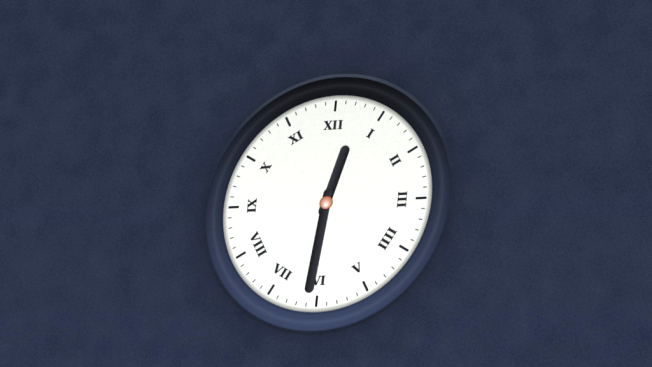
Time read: **12:31**
